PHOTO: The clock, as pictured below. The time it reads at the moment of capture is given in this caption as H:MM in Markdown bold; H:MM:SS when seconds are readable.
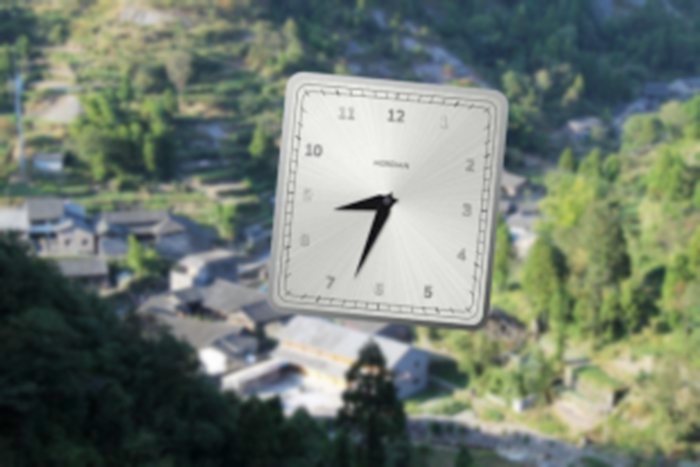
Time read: **8:33**
